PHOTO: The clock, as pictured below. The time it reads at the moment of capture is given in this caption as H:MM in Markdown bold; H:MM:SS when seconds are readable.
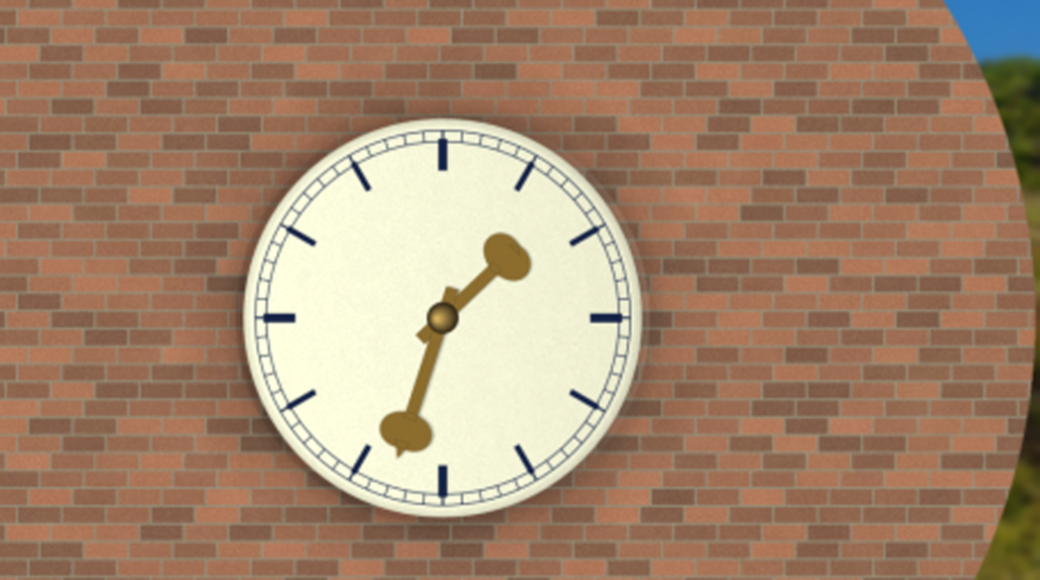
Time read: **1:33**
